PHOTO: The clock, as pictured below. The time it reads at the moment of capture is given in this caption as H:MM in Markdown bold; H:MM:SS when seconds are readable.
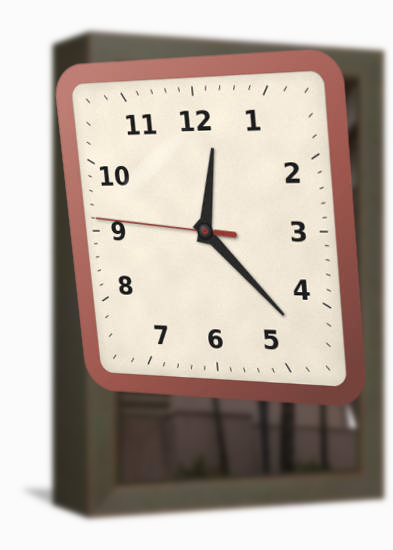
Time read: **12:22:46**
